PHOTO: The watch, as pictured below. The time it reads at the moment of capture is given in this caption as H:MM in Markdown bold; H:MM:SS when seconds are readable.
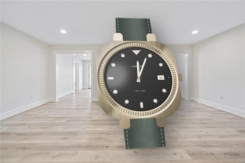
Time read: **12:04**
